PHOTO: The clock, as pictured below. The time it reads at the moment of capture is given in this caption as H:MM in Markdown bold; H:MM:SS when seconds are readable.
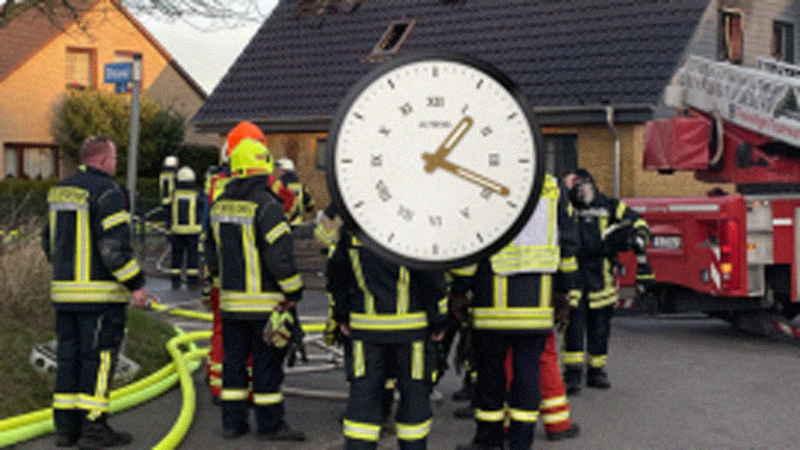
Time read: **1:19**
